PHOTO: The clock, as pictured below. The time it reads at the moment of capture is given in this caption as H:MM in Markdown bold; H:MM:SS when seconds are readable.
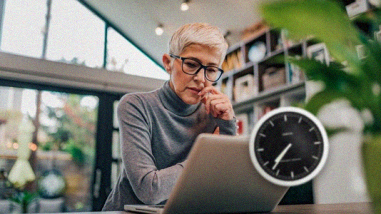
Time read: **7:37**
